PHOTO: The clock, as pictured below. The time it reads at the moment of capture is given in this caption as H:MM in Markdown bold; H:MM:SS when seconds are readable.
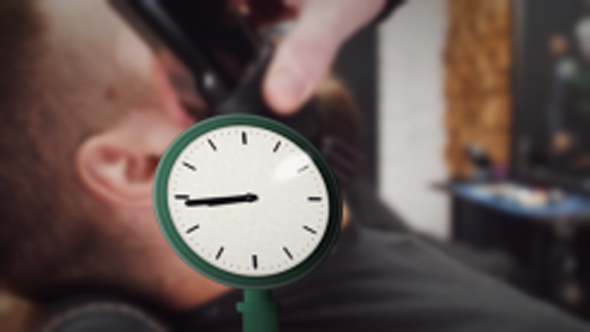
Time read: **8:44**
